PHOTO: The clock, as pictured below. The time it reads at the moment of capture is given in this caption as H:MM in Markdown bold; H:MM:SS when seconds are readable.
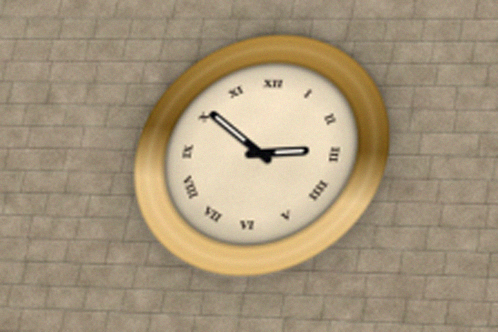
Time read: **2:51**
